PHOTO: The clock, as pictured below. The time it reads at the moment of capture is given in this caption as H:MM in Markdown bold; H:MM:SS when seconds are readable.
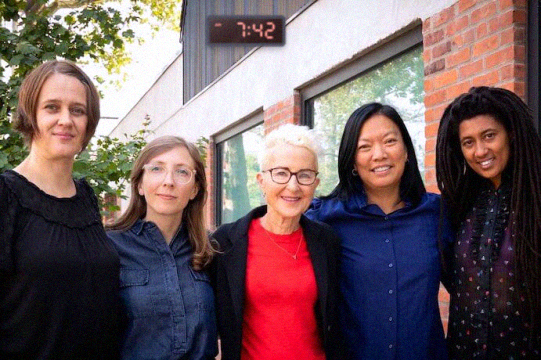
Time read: **7:42**
